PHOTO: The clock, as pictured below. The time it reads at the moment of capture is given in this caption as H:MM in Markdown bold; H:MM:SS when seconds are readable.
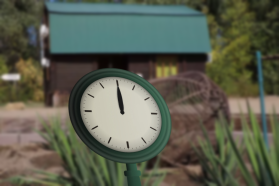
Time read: **12:00**
